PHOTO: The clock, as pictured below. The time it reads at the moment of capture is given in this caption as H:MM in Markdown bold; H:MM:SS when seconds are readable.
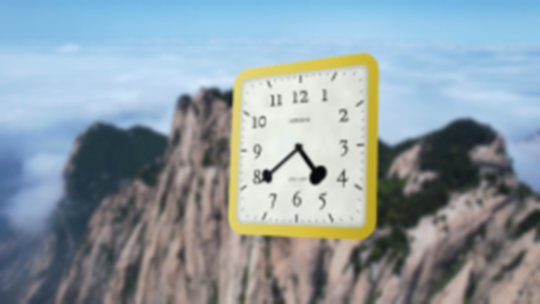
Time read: **4:39**
